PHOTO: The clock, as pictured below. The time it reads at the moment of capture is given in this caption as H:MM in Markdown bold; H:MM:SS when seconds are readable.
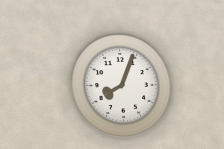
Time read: **8:04**
